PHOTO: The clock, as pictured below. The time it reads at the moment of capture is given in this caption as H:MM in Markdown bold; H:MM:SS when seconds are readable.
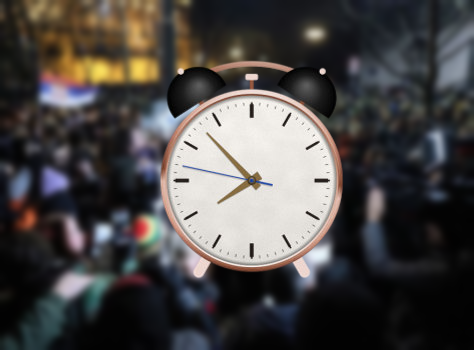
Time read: **7:52:47**
